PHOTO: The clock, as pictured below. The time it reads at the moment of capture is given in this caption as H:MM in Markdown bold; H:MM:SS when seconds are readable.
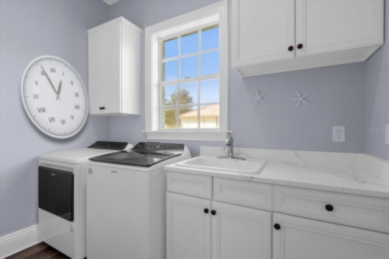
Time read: **12:56**
